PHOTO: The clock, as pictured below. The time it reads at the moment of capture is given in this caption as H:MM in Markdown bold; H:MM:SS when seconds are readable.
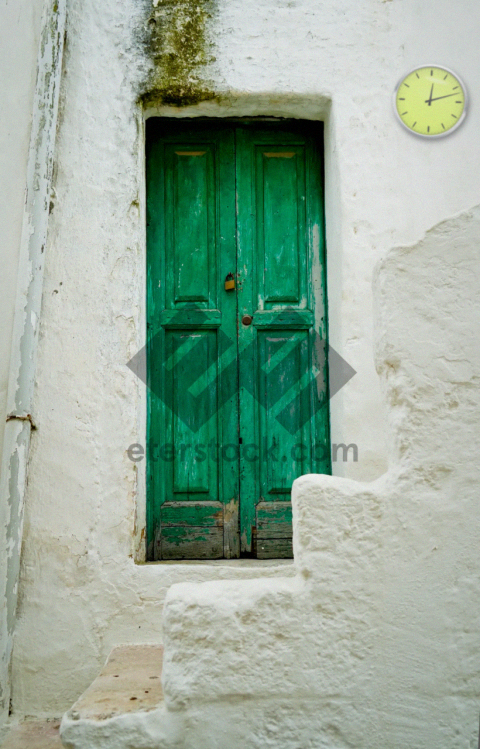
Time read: **12:12**
